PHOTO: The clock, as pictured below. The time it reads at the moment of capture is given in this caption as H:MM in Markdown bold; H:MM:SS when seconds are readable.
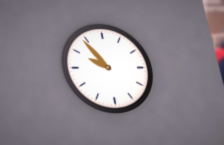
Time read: **9:54**
